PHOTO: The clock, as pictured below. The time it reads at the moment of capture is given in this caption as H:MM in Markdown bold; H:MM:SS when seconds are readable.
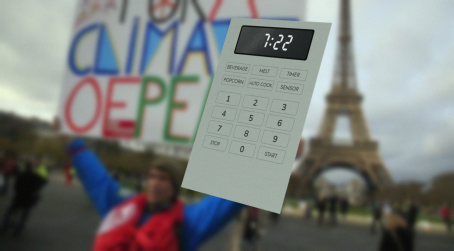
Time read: **7:22**
